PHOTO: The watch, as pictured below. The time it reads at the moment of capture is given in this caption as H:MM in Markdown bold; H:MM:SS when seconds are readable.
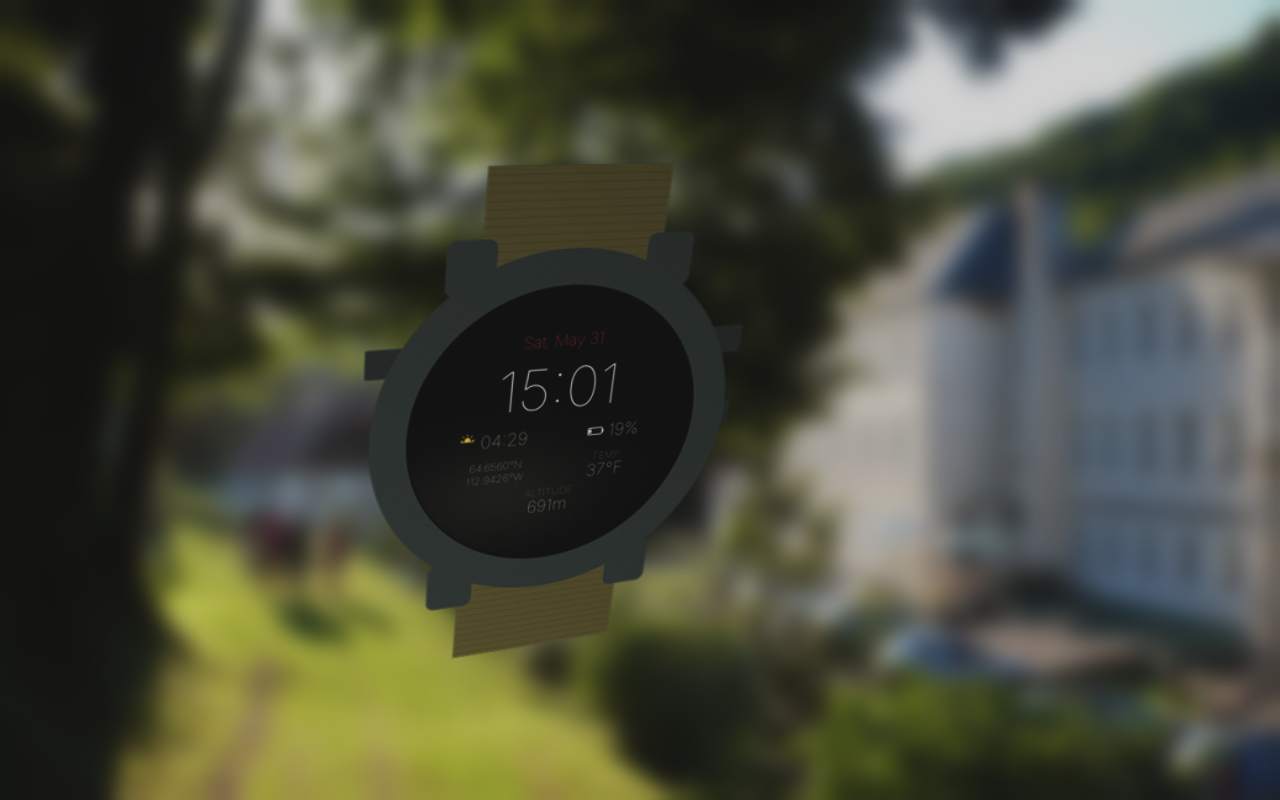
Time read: **15:01**
